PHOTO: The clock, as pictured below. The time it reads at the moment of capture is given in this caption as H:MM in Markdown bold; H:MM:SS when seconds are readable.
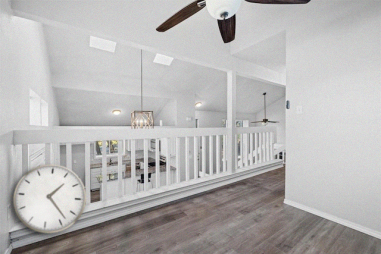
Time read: **1:23**
